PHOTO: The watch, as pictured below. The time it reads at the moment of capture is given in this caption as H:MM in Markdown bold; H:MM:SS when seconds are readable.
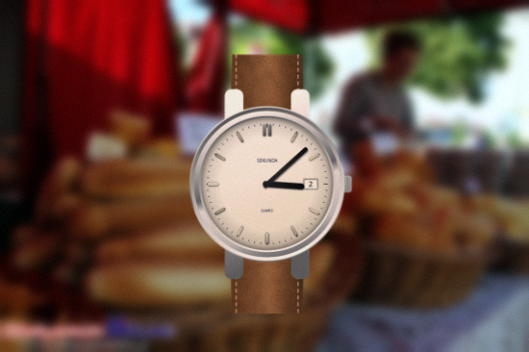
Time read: **3:08**
